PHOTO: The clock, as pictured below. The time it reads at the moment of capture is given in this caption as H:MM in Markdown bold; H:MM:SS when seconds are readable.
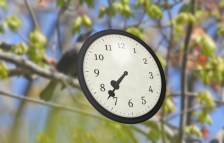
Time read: **7:37**
